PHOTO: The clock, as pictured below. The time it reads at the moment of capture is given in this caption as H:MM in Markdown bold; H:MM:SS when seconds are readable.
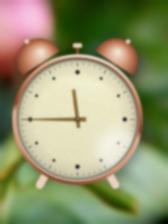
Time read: **11:45**
